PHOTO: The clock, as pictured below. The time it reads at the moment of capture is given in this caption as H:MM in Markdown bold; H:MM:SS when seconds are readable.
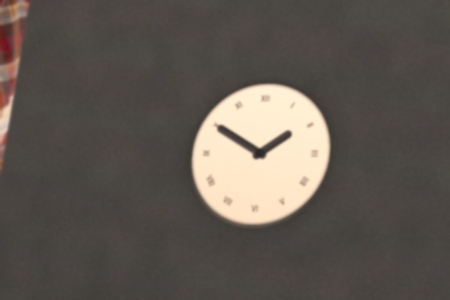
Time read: **1:50**
